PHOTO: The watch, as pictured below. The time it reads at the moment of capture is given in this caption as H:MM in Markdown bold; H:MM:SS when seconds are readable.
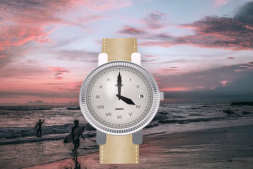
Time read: **4:00**
